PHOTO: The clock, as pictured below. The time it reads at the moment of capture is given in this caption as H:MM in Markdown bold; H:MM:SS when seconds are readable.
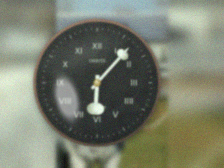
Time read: **6:07**
